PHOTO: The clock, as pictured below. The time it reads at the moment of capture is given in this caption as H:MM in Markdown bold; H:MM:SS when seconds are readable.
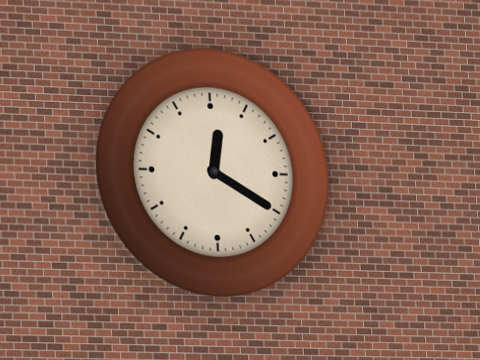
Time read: **12:20**
